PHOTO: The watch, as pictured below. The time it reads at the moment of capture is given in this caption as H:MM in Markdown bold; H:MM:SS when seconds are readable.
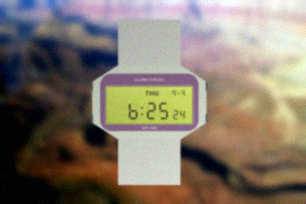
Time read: **6:25**
